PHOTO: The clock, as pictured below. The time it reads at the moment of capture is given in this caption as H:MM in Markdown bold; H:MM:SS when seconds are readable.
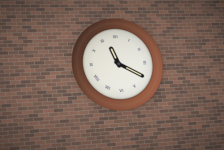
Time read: **11:20**
